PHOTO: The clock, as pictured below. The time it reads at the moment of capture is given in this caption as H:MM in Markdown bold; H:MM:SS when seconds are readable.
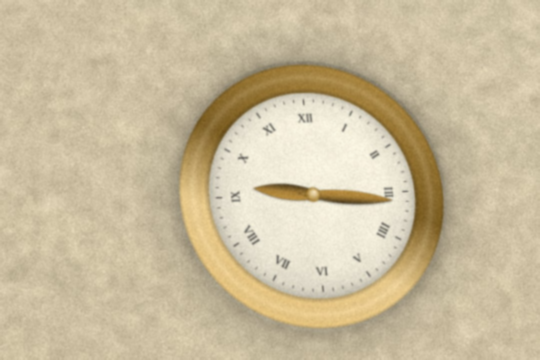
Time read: **9:16**
